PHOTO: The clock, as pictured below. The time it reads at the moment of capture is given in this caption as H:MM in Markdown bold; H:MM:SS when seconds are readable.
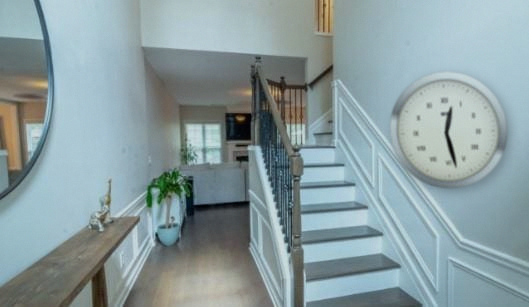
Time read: **12:28**
